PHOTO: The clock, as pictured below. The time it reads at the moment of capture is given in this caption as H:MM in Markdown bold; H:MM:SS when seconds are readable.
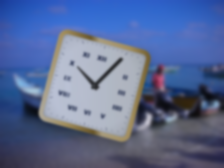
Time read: **10:05**
